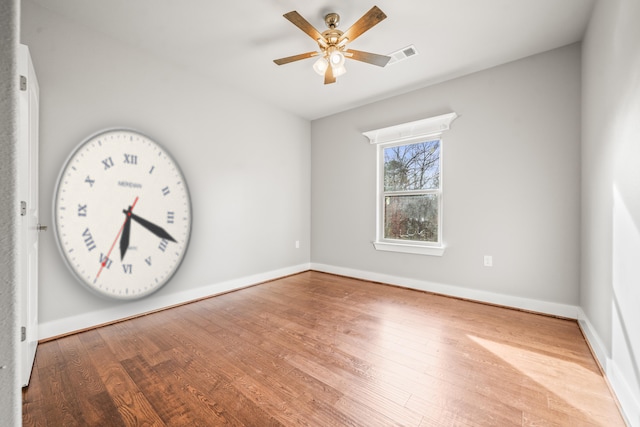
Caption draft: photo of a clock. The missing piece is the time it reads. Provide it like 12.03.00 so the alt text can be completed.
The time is 6.18.35
